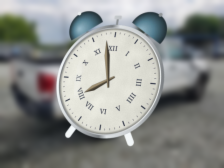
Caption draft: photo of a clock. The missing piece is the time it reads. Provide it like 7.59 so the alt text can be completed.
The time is 7.58
